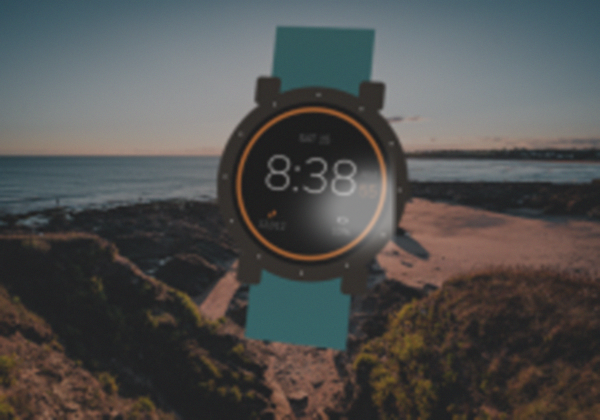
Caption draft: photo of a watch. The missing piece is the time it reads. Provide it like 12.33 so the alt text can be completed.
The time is 8.38
